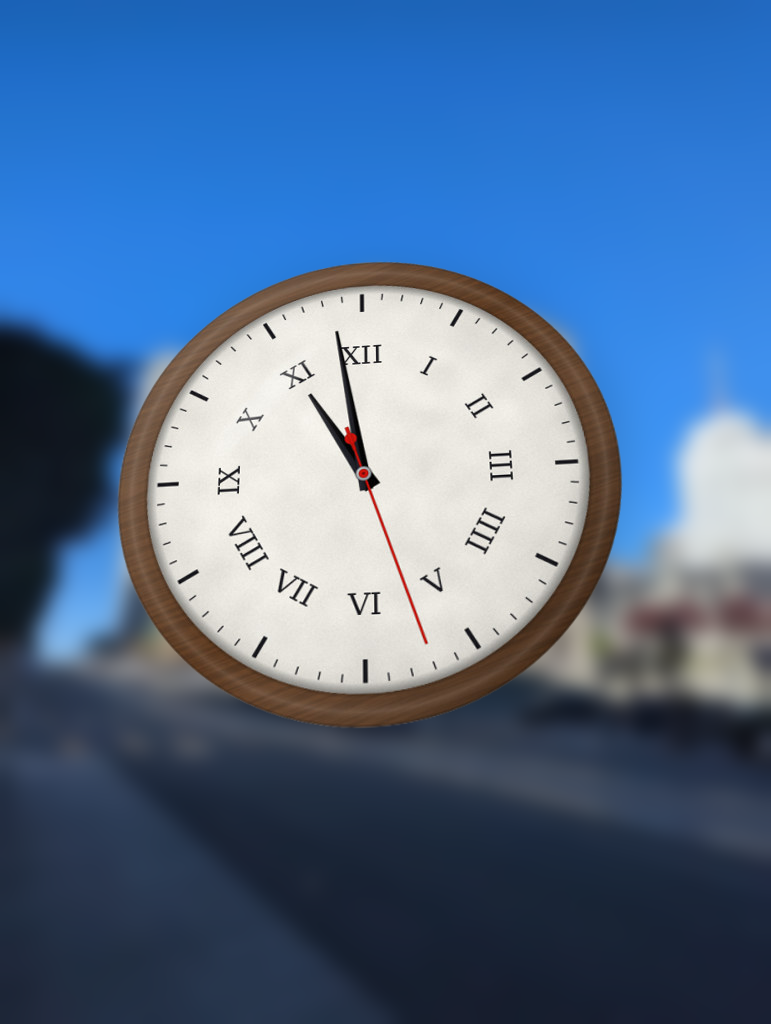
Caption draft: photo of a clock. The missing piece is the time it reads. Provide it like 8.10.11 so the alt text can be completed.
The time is 10.58.27
